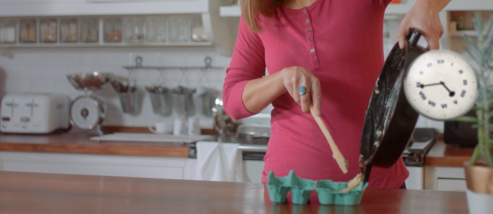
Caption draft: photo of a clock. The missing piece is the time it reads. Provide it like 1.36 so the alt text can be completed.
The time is 4.44
